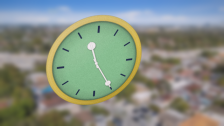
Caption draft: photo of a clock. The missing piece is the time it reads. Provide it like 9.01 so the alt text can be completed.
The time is 11.25
